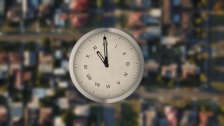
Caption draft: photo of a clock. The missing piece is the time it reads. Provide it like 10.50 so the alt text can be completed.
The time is 11.00
